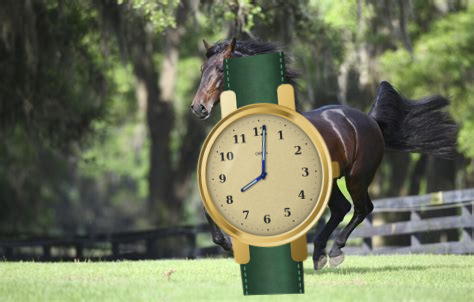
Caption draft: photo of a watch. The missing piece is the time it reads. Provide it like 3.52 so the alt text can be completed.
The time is 8.01
